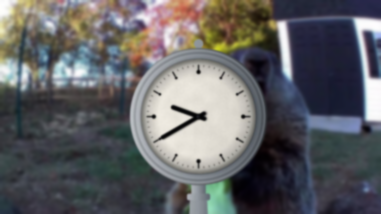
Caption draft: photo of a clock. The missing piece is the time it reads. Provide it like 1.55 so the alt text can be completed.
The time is 9.40
